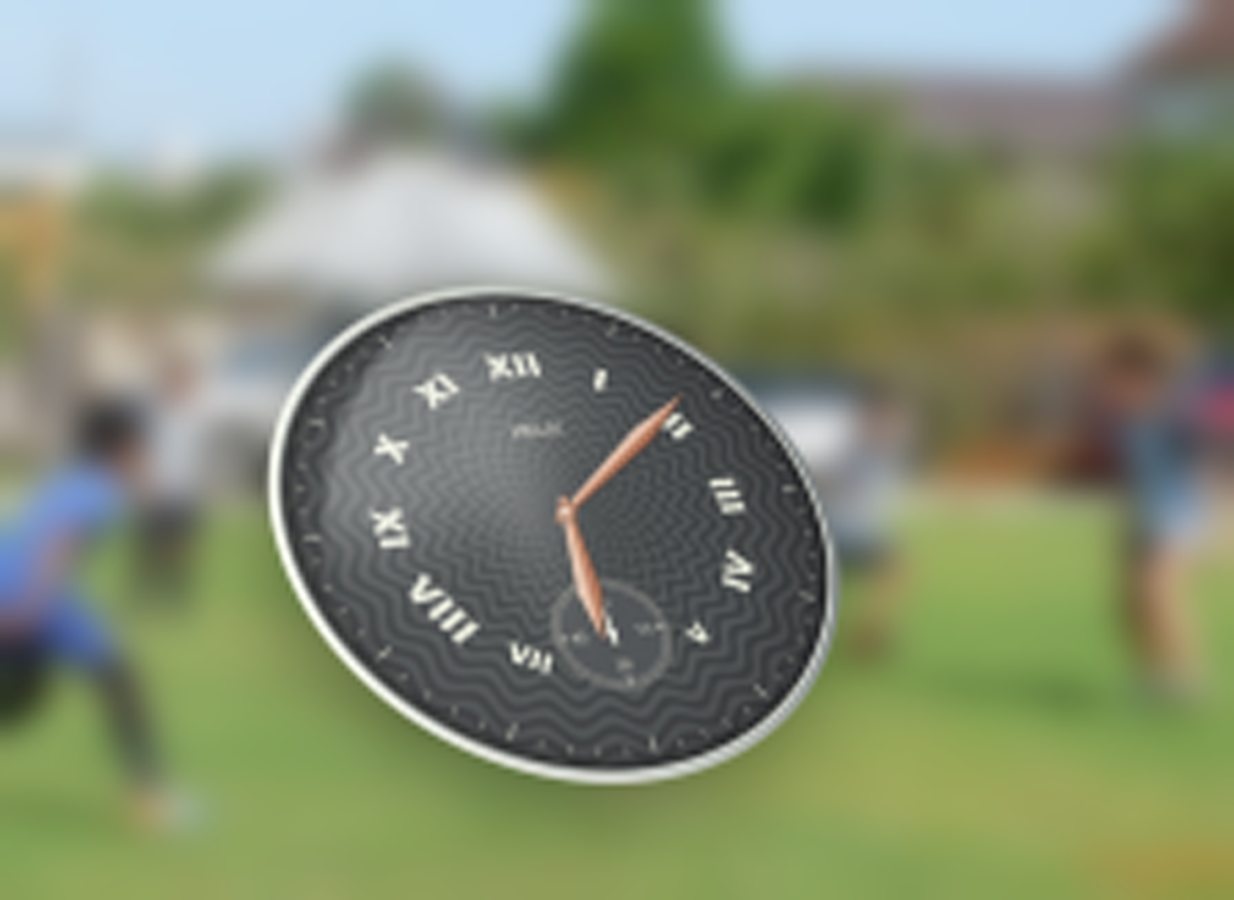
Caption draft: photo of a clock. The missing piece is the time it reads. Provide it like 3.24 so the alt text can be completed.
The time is 6.09
